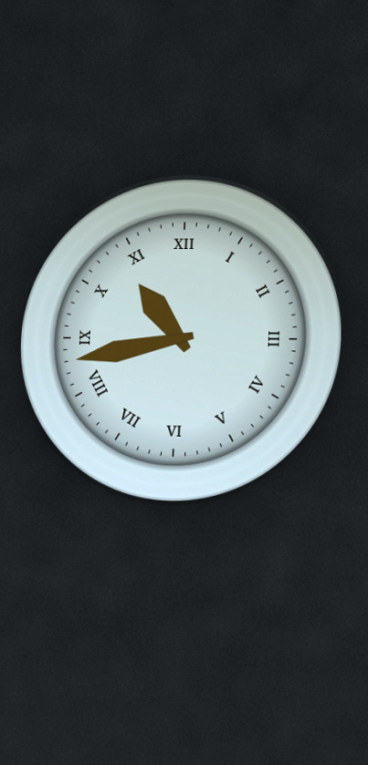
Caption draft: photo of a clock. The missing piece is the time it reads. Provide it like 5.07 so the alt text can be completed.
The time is 10.43
